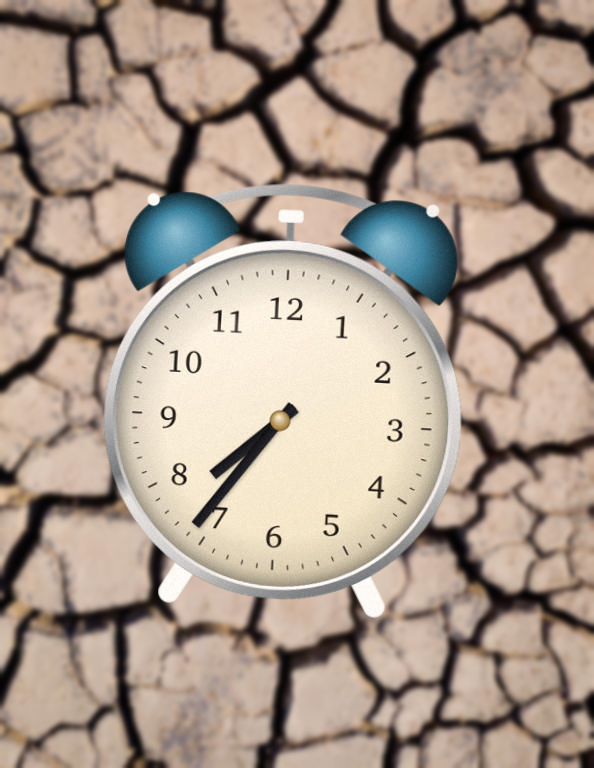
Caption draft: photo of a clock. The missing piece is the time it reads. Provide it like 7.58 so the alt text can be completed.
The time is 7.36
